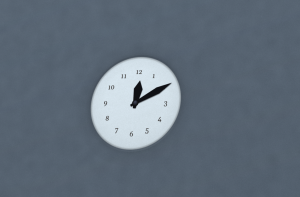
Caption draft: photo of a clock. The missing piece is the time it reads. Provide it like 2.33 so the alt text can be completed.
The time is 12.10
